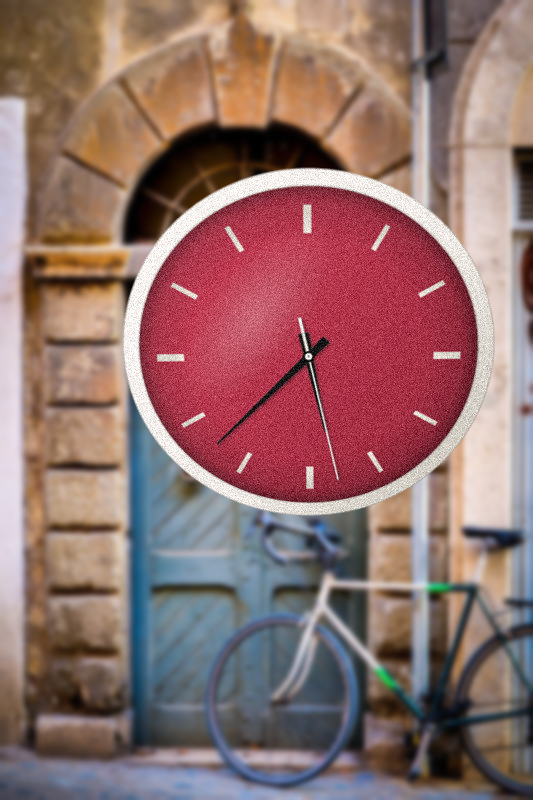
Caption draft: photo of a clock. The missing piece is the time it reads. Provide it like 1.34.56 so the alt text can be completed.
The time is 5.37.28
